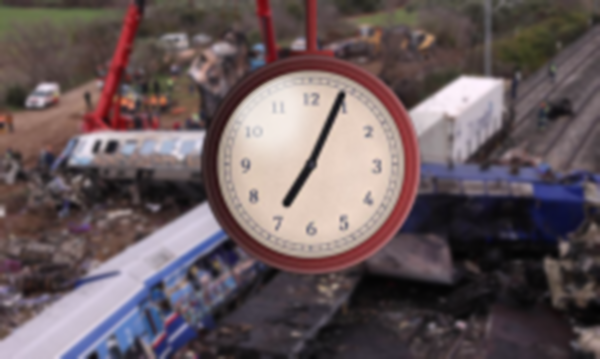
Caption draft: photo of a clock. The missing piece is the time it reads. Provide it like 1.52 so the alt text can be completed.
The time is 7.04
